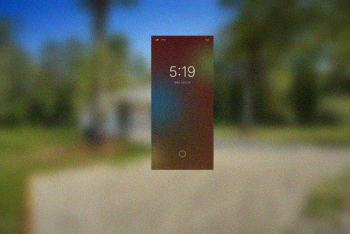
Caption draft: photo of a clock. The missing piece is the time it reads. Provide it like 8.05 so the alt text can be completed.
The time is 5.19
